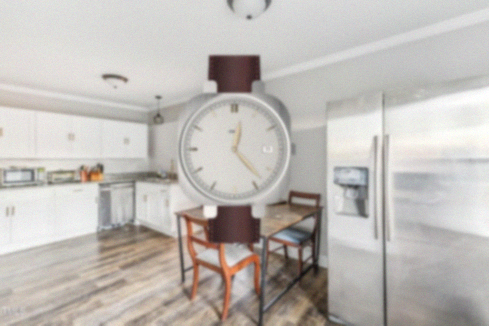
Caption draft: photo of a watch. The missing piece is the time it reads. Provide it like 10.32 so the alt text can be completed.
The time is 12.23
